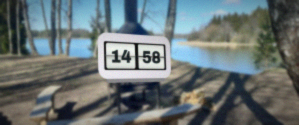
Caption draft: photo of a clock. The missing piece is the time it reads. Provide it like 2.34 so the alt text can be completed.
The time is 14.58
